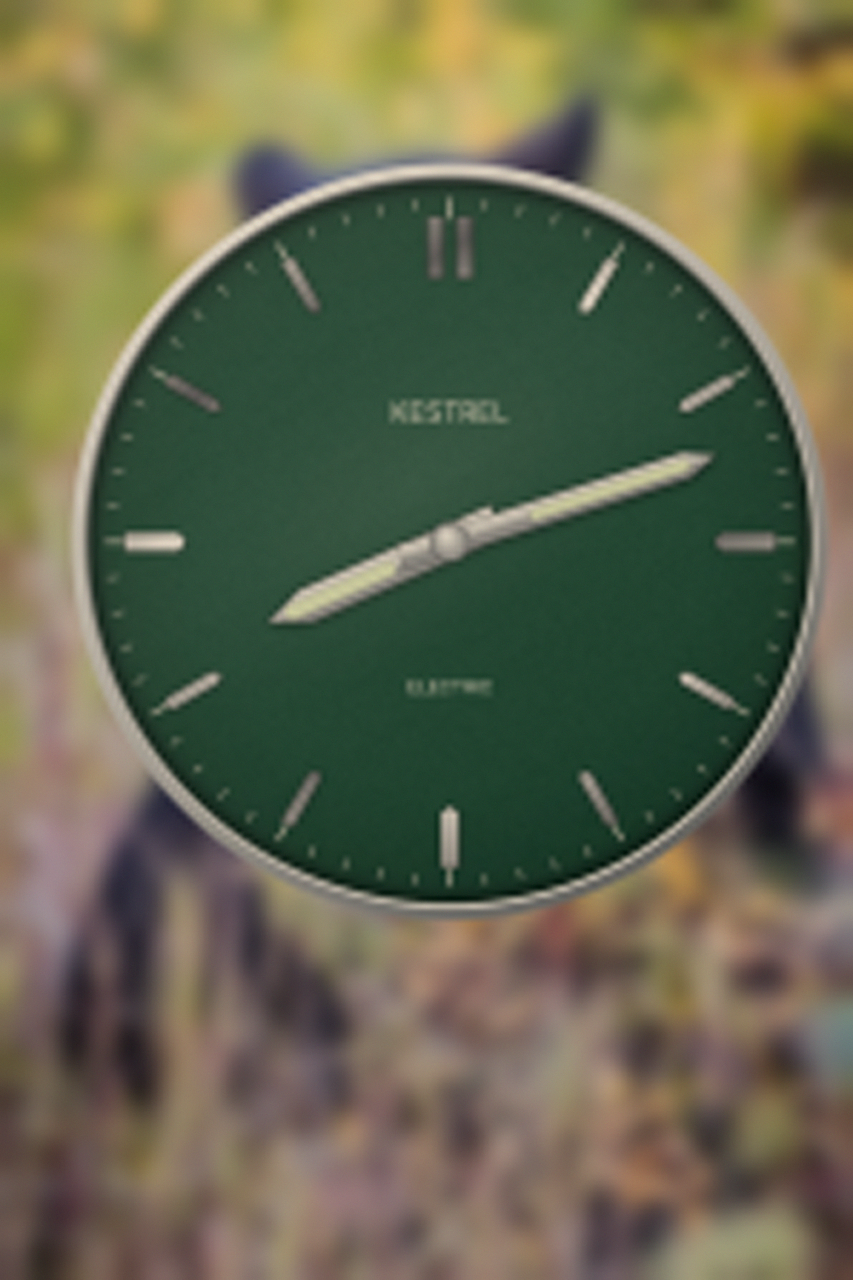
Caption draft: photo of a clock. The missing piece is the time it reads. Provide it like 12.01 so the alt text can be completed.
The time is 8.12
